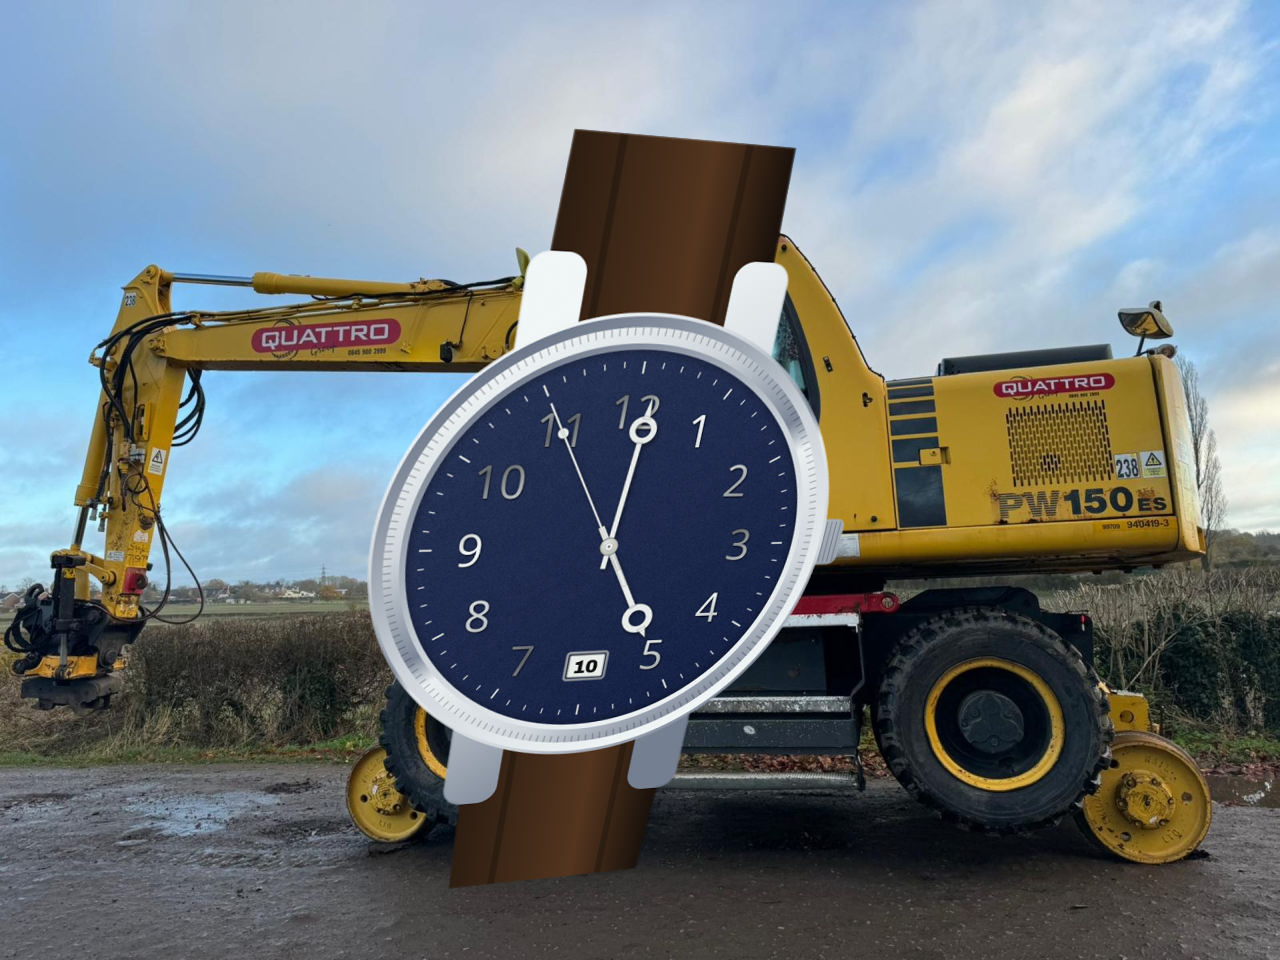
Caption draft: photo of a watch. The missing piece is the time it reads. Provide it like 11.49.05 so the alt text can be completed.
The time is 5.00.55
